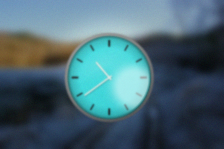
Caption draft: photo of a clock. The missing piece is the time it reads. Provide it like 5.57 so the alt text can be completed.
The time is 10.39
